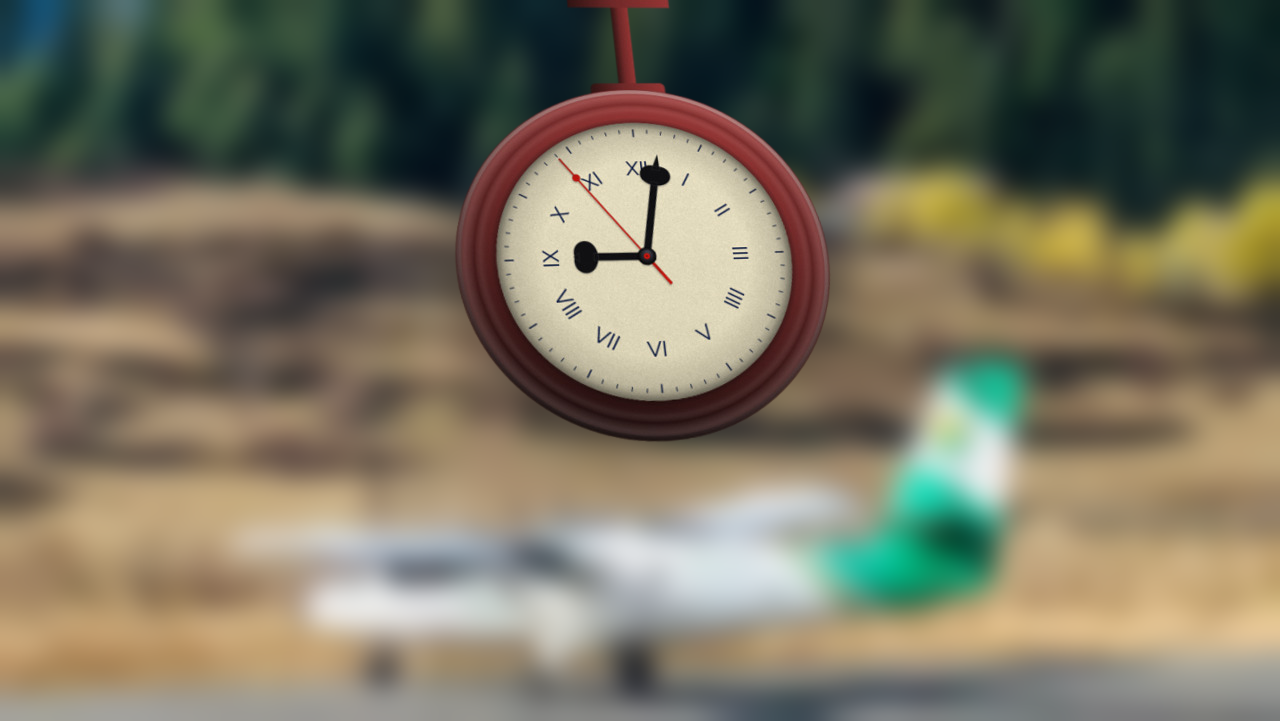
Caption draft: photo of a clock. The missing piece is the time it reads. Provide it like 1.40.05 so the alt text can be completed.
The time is 9.01.54
